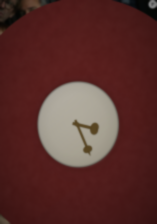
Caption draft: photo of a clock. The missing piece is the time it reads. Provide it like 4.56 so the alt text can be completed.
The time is 3.26
